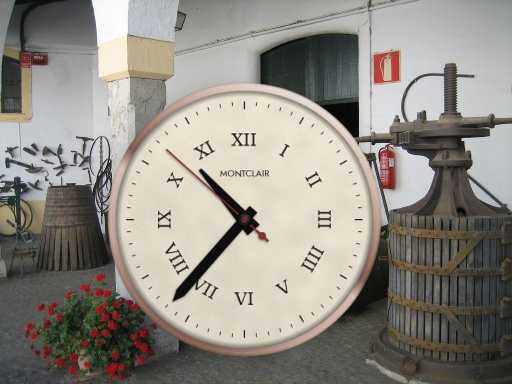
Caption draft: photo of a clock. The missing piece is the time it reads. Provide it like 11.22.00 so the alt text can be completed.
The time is 10.36.52
